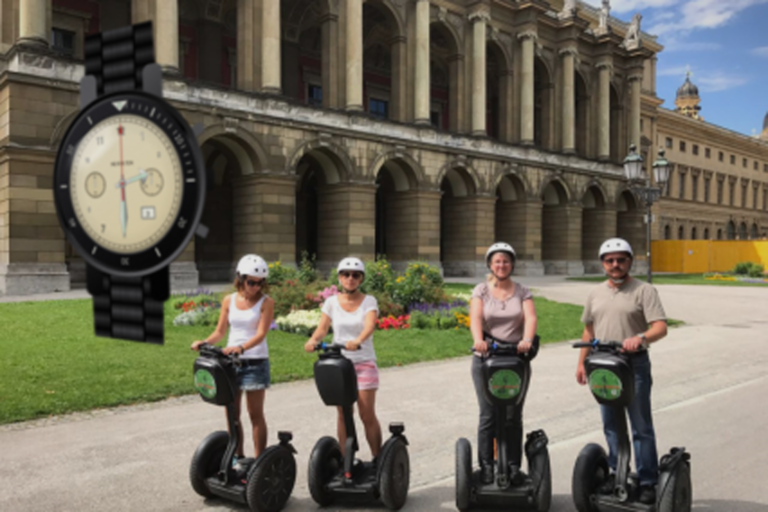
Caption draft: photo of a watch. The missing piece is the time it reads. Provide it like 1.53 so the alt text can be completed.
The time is 2.30
